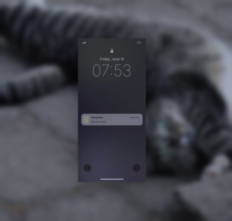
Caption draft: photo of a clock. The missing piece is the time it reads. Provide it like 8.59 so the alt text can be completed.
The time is 7.53
